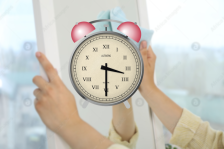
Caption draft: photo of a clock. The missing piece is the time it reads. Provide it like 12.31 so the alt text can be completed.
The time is 3.30
